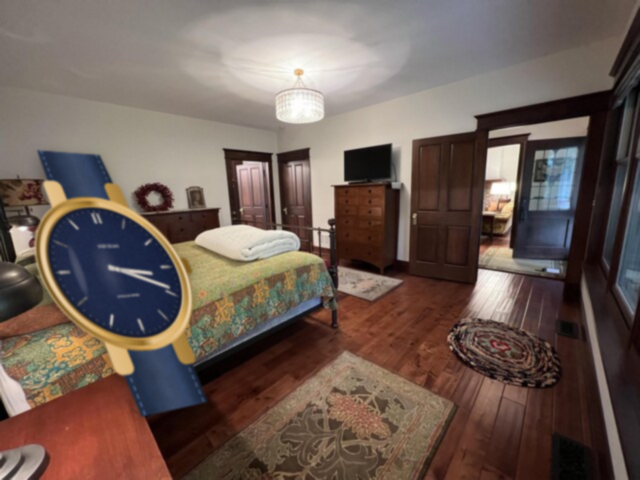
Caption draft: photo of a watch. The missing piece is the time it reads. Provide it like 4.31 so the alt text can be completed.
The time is 3.19
